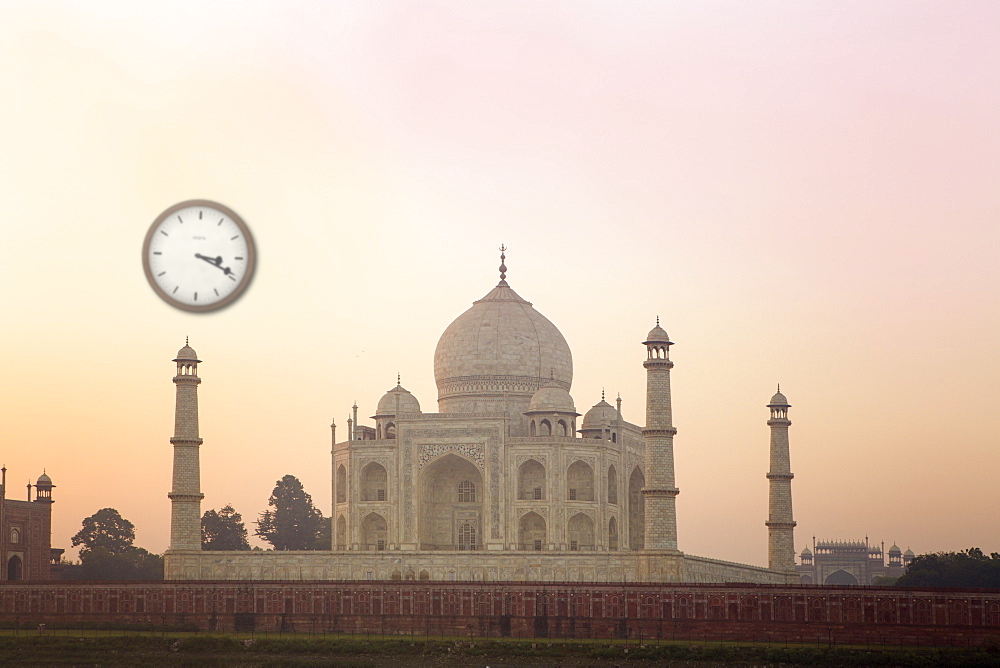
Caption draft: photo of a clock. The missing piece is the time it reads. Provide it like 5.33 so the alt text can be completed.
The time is 3.19
